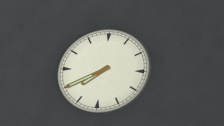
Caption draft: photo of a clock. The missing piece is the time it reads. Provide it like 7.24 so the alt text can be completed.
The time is 7.40
